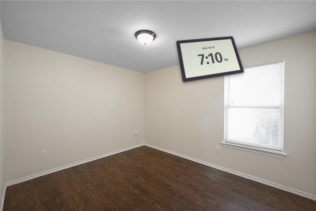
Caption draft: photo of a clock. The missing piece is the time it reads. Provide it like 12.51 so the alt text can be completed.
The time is 7.10
